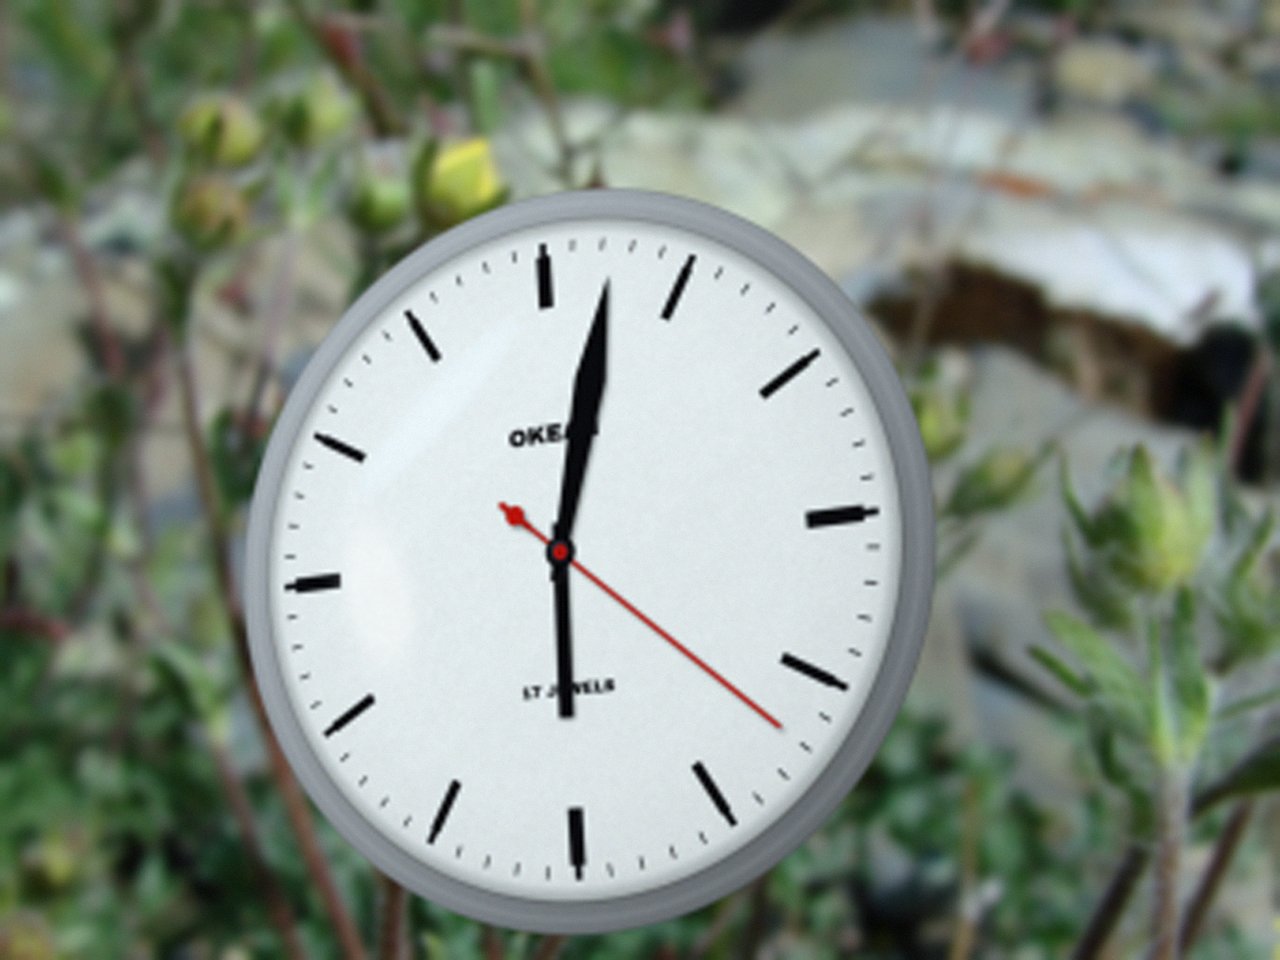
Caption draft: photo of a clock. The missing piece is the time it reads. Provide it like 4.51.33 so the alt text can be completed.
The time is 6.02.22
